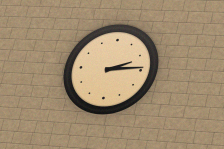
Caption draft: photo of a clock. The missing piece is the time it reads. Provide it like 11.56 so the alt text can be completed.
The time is 2.14
